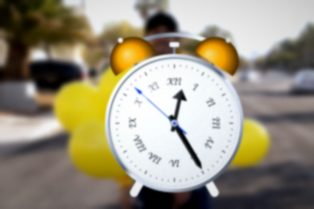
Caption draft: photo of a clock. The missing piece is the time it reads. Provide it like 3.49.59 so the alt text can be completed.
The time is 12.24.52
